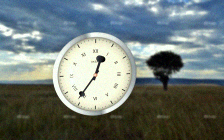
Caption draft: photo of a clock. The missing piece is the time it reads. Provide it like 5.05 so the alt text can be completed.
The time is 12.36
